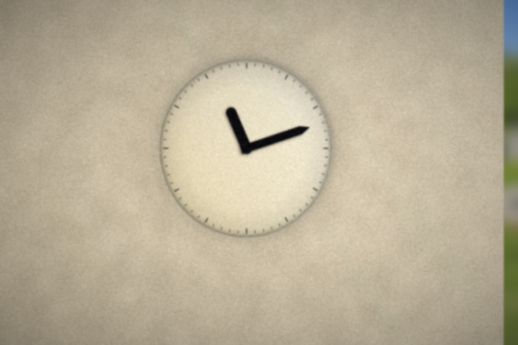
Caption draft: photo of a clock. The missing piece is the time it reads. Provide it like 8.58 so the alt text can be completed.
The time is 11.12
